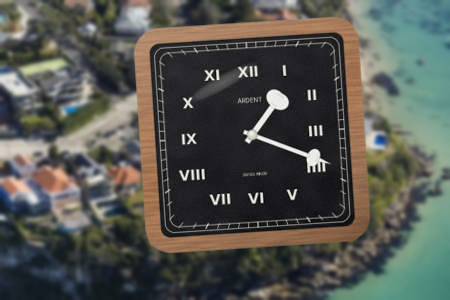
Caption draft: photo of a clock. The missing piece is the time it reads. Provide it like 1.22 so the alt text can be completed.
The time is 1.19
